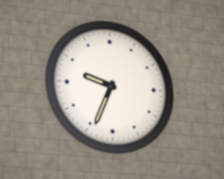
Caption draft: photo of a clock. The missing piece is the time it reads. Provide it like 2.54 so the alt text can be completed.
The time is 9.34
